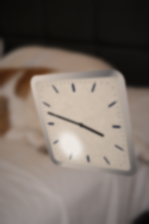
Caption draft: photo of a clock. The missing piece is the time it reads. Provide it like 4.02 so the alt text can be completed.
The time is 3.48
